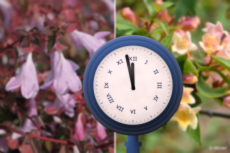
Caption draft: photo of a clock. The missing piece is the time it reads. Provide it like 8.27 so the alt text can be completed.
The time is 11.58
